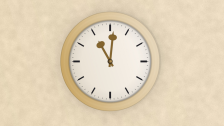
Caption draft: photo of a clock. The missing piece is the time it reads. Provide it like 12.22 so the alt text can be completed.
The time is 11.01
